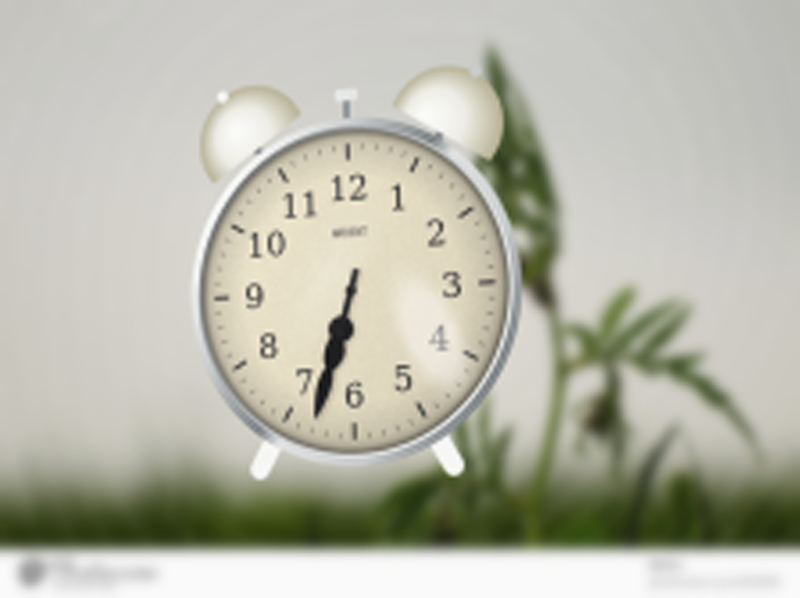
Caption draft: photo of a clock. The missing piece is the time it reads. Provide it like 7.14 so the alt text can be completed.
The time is 6.33
